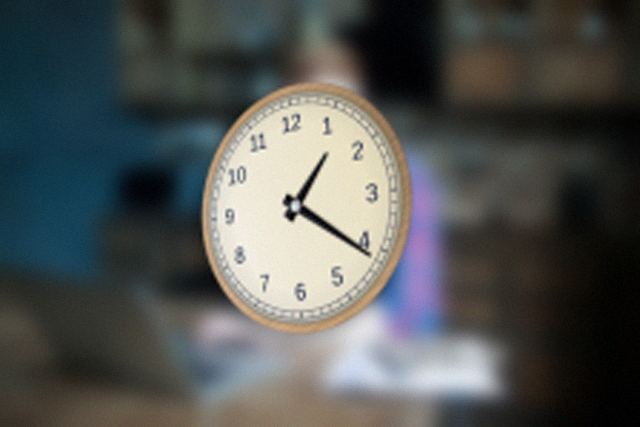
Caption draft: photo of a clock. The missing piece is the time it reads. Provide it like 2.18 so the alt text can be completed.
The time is 1.21
